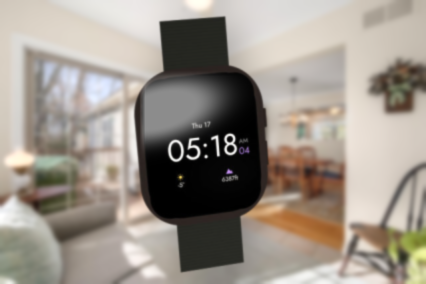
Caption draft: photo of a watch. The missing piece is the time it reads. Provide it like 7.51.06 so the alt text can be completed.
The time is 5.18.04
